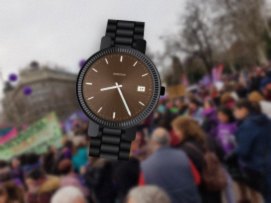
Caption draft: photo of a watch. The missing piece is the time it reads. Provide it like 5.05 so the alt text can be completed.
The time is 8.25
